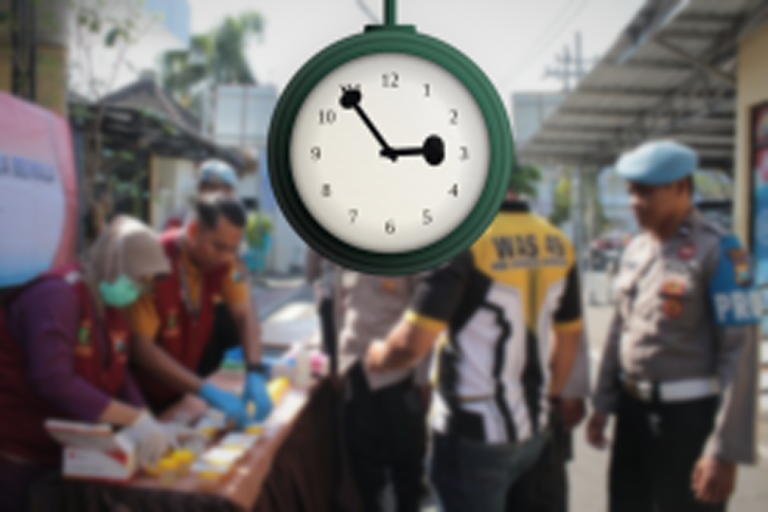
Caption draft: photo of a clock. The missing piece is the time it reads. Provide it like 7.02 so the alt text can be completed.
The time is 2.54
